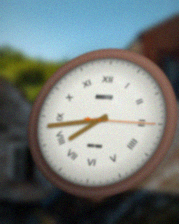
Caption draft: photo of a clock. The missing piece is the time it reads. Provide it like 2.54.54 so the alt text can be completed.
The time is 7.43.15
